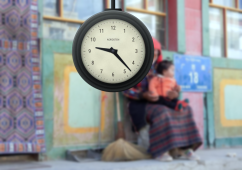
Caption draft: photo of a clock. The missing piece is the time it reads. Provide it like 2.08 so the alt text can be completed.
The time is 9.23
